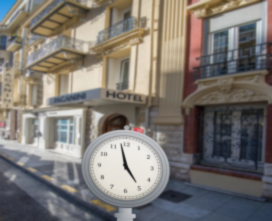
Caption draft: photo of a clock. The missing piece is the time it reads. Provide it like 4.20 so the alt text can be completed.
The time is 4.58
